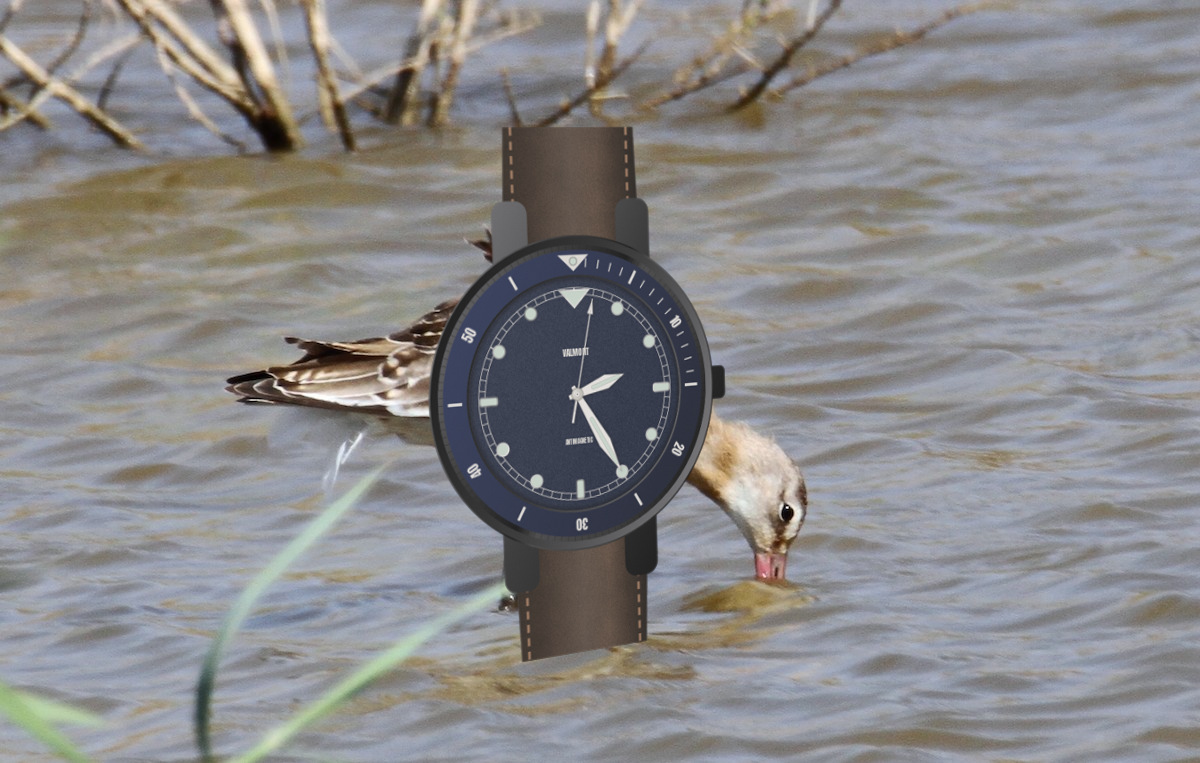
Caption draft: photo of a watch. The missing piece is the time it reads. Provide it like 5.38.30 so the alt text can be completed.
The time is 2.25.02
